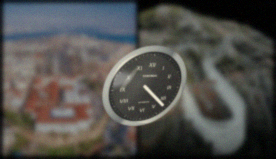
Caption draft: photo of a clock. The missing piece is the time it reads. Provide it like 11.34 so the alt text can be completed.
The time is 4.22
